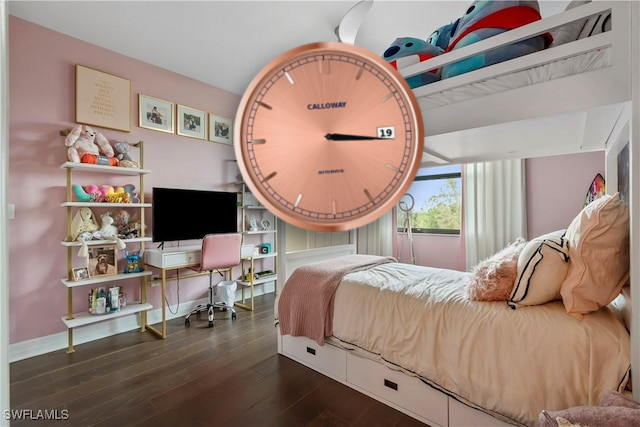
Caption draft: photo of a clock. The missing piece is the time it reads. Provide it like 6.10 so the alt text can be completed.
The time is 3.16
